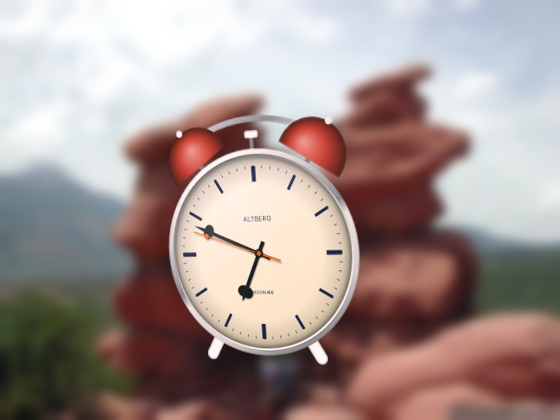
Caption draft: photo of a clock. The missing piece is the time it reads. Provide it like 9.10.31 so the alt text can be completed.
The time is 6.48.48
